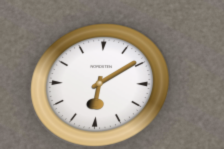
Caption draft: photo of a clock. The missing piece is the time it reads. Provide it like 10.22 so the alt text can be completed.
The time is 6.09
